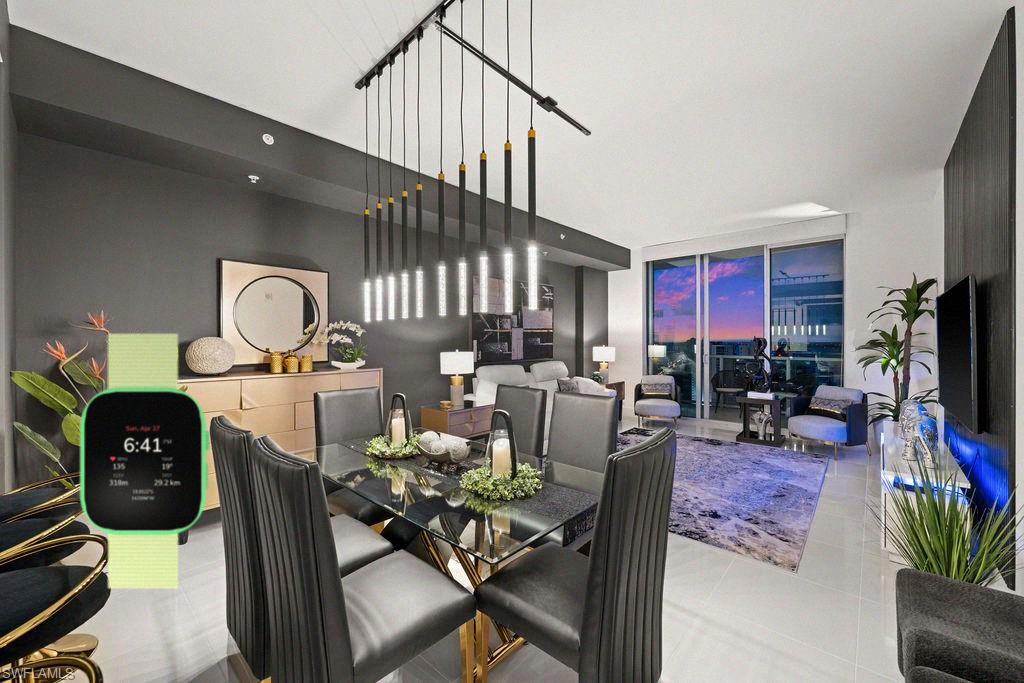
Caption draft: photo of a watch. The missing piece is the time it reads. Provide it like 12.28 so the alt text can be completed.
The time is 6.41
